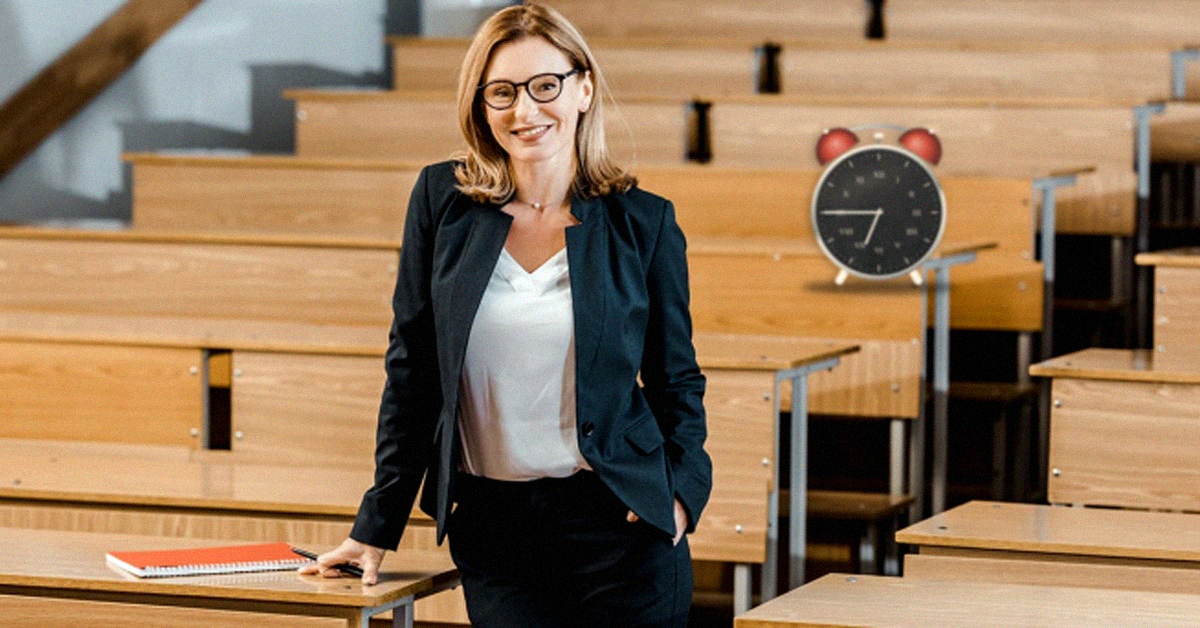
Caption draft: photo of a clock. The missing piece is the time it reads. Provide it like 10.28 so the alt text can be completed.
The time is 6.45
